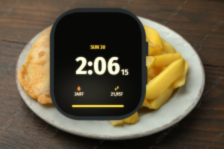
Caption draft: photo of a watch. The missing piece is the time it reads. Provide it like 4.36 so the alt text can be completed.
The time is 2.06
